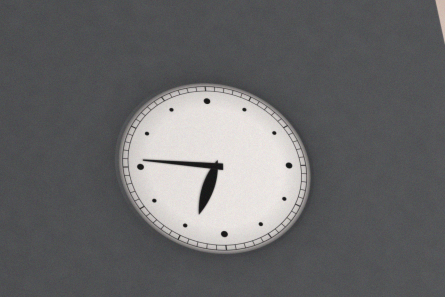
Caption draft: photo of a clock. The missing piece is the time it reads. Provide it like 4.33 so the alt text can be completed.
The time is 6.46
